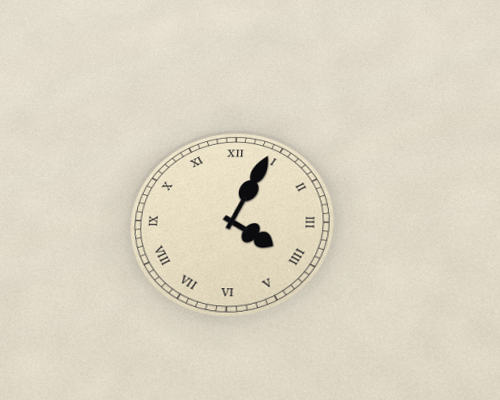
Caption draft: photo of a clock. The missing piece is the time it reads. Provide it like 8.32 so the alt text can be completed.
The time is 4.04
